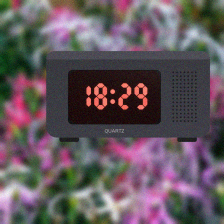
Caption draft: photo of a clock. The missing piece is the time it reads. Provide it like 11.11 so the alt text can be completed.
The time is 18.29
